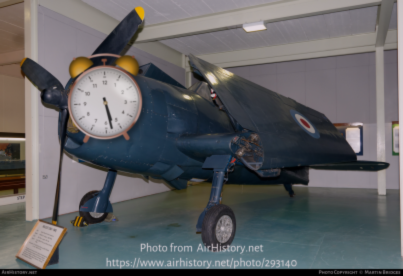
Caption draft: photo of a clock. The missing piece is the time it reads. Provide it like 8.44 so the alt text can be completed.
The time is 5.28
